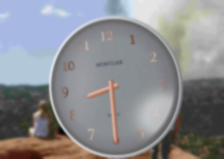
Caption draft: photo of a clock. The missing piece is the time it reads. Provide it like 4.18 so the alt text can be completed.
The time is 8.30
